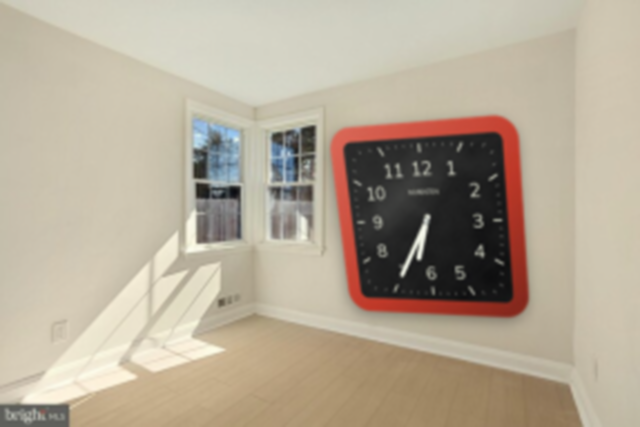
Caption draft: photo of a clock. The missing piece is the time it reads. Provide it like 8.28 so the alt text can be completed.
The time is 6.35
